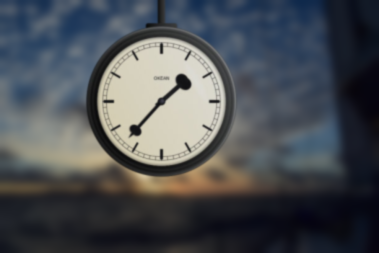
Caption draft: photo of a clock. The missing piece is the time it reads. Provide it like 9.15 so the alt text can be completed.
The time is 1.37
